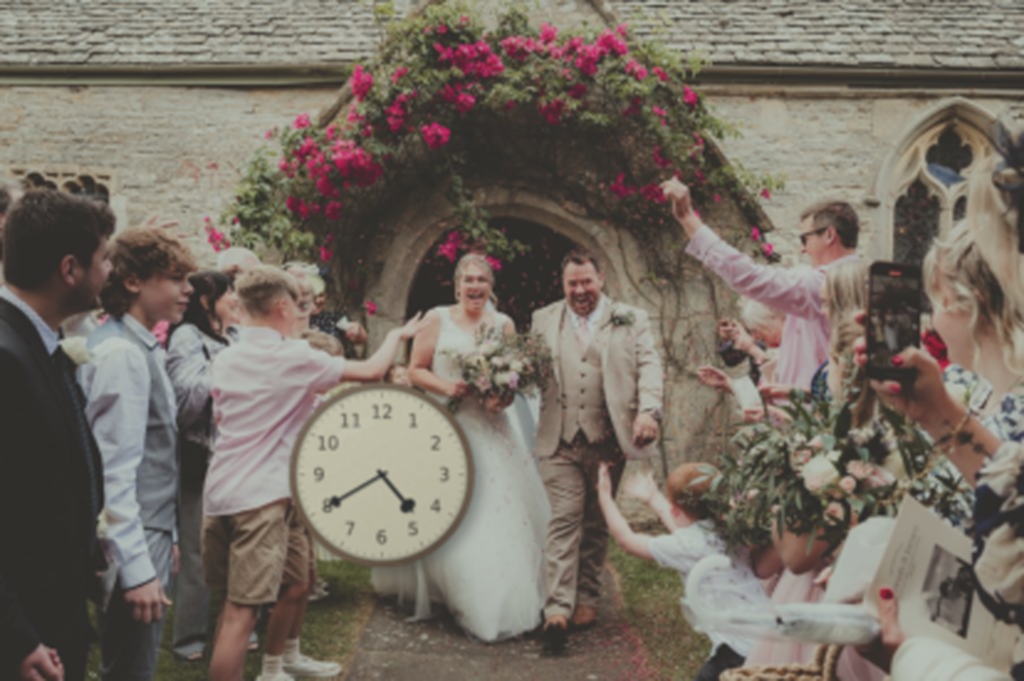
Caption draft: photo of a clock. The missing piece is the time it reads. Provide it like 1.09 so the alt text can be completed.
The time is 4.40
